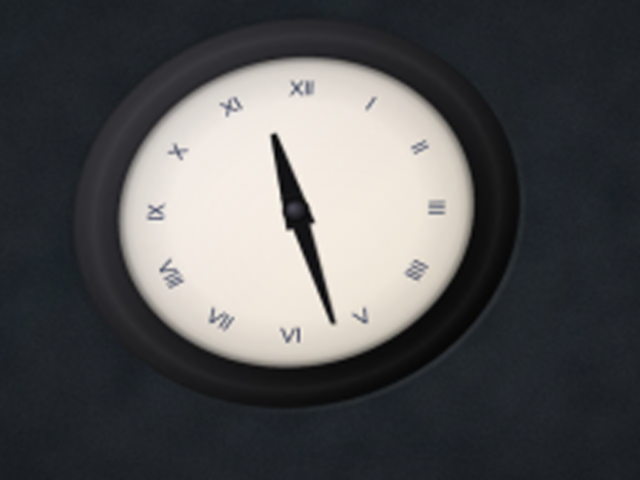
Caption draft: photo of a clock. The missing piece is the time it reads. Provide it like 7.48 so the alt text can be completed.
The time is 11.27
